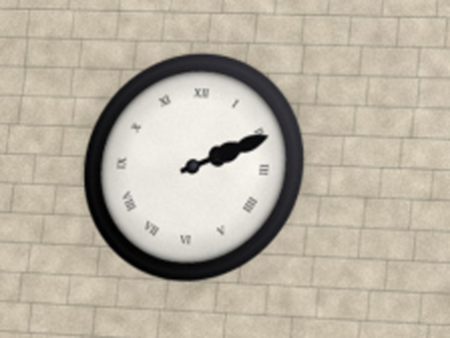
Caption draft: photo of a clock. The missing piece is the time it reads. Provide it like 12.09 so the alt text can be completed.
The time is 2.11
